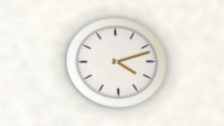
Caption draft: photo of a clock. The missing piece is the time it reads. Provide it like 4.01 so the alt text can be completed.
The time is 4.12
